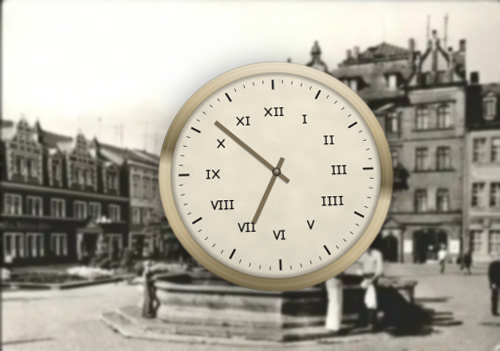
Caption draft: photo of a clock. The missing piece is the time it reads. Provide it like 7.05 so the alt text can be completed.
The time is 6.52
